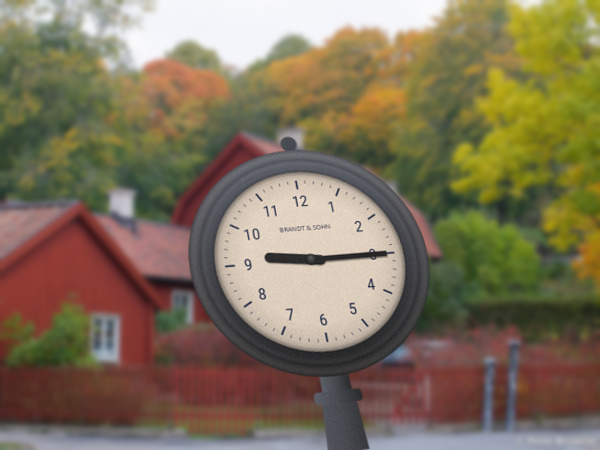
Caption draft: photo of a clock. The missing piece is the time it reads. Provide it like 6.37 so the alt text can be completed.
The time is 9.15
